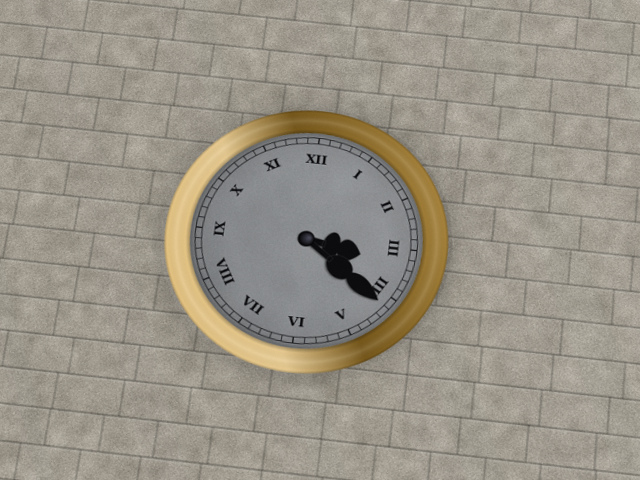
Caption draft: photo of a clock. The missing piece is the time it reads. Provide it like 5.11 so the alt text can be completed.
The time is 3.21
